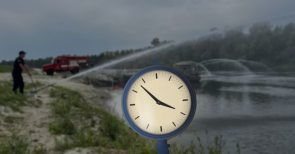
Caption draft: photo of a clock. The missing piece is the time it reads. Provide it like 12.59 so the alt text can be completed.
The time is 3.53
